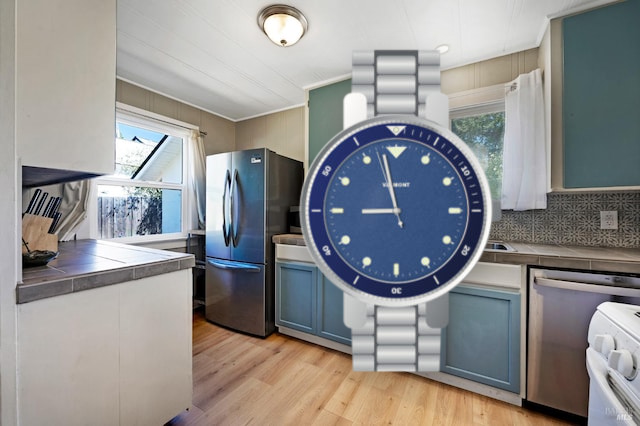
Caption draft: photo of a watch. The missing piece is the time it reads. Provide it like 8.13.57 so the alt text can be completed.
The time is 8.57.57
